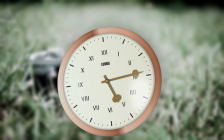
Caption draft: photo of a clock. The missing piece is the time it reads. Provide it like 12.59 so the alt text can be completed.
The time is 5.14
